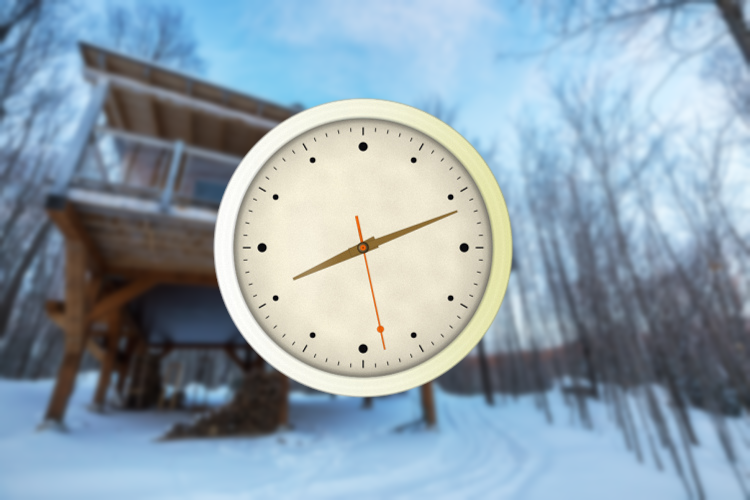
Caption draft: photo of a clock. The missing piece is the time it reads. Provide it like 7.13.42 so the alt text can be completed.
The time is 8.11.28
